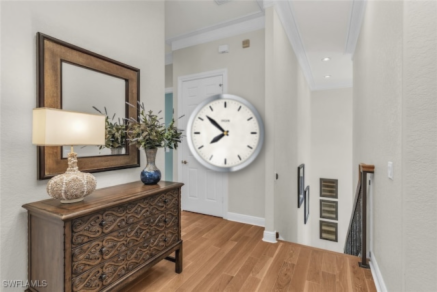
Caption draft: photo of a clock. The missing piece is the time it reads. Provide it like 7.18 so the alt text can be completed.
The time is 7.52
